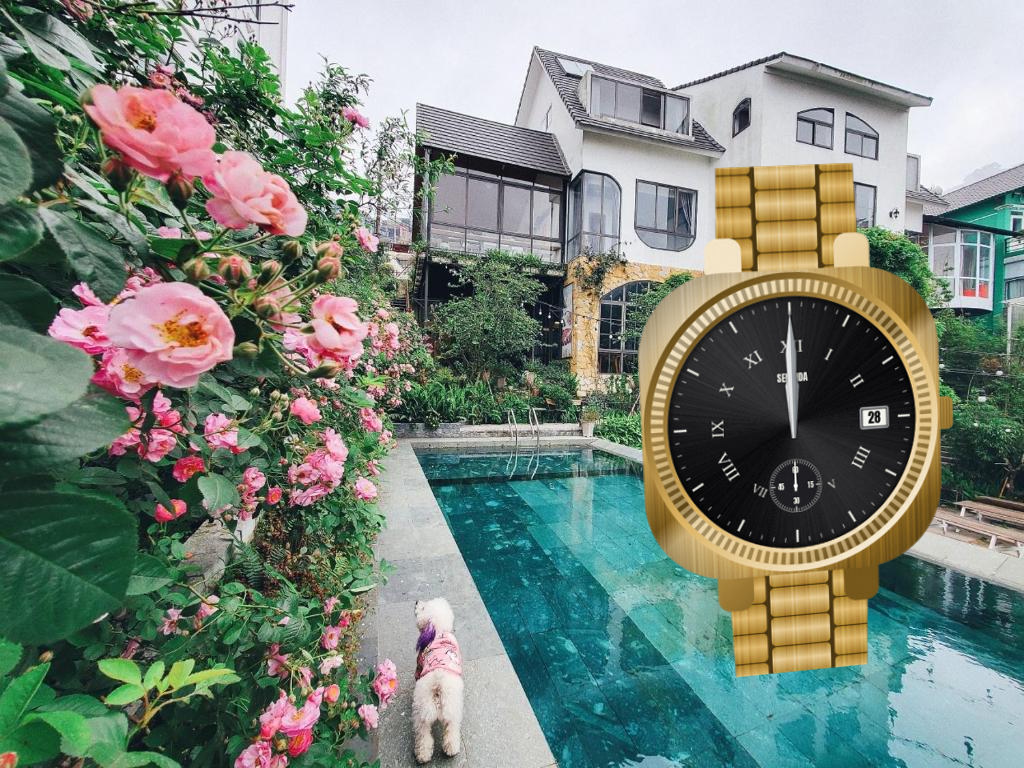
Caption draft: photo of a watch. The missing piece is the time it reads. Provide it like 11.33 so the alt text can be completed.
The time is 12.00
